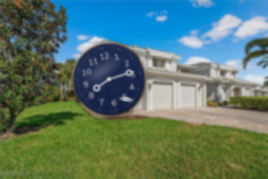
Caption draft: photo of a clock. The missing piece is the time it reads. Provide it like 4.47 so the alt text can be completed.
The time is 8.14
